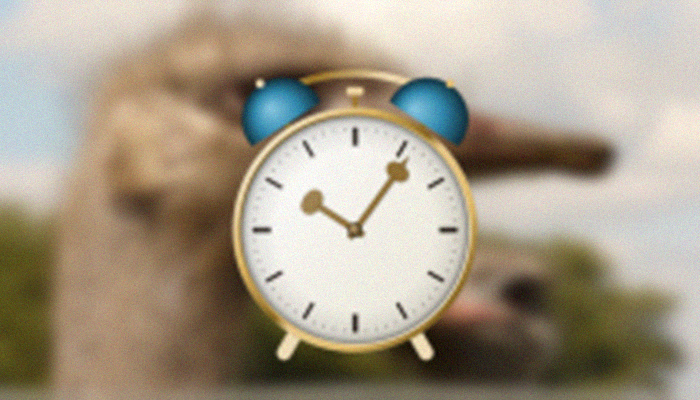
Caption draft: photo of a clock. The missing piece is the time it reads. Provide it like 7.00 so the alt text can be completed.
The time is 10.06
